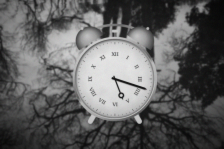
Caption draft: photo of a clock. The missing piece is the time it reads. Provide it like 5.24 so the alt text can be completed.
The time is 5.18
